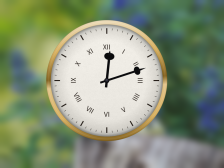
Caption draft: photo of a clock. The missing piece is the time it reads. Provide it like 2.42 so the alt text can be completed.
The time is 12.12
